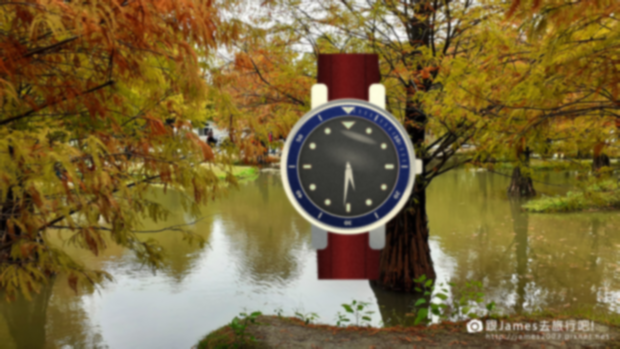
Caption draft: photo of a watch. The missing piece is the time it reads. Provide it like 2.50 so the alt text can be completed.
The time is 5.31
